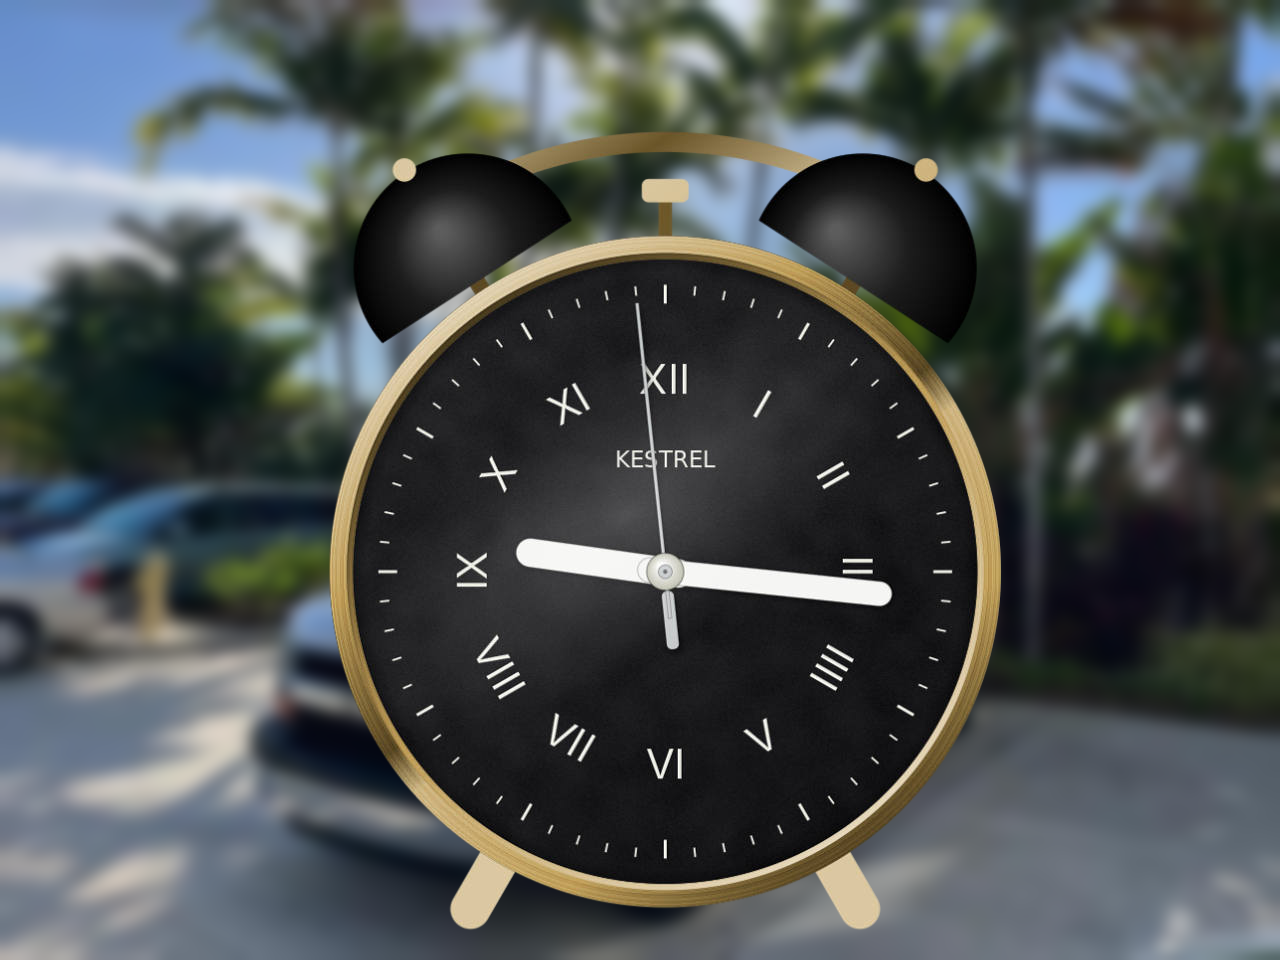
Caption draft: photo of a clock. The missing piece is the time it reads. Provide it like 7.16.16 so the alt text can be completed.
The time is 9.15.59
